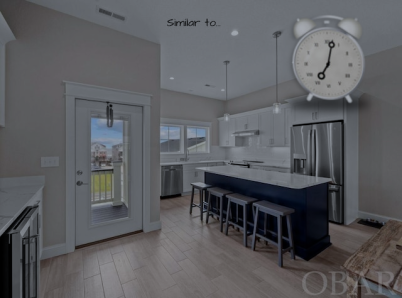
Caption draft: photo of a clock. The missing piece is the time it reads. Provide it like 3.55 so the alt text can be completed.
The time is 7.02
